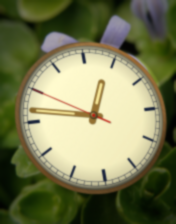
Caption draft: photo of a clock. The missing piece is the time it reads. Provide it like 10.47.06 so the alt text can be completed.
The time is 12.46.50
